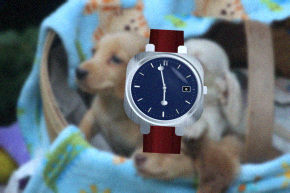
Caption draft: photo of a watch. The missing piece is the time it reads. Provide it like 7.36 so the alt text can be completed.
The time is 5.58
